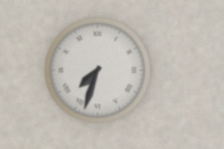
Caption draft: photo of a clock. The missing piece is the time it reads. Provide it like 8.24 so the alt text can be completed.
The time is 7.33
